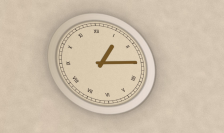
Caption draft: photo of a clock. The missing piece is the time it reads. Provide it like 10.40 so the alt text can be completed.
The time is 1.15
